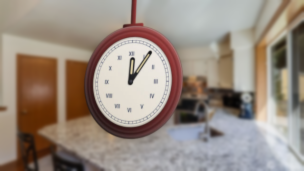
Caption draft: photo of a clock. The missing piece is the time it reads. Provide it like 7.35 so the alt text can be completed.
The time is 12.06
